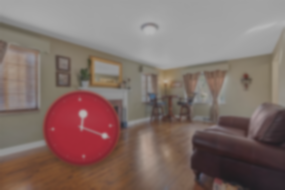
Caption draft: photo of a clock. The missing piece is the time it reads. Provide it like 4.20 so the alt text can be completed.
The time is 12.19
